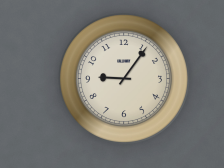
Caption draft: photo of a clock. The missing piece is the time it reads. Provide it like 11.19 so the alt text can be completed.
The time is 9.06
